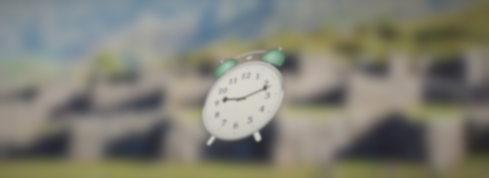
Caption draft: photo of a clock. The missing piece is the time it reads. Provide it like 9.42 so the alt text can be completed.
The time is 9.12
